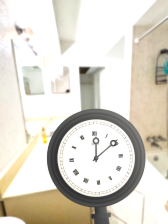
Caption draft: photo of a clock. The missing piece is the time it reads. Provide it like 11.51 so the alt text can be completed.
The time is 12.09
